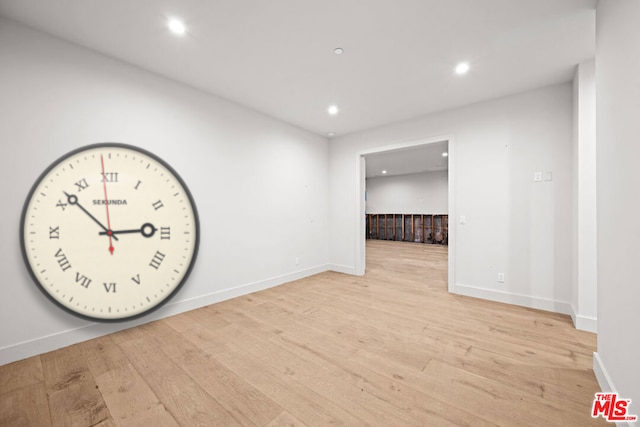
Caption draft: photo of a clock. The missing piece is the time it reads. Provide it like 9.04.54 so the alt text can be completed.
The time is 2.51.59
